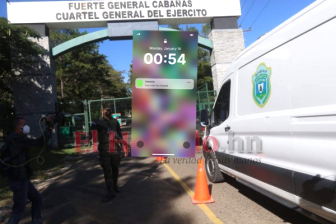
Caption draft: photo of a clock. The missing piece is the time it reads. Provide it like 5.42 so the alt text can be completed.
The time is 0.54
